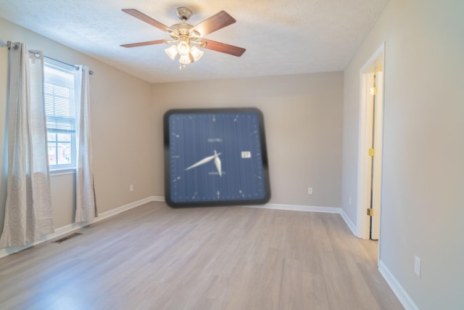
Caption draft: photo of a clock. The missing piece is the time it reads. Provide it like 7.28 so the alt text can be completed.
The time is 5.41
